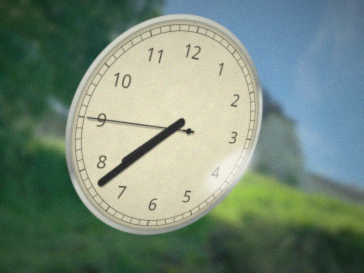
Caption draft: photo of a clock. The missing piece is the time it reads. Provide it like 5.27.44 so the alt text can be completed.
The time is 7.37.45
